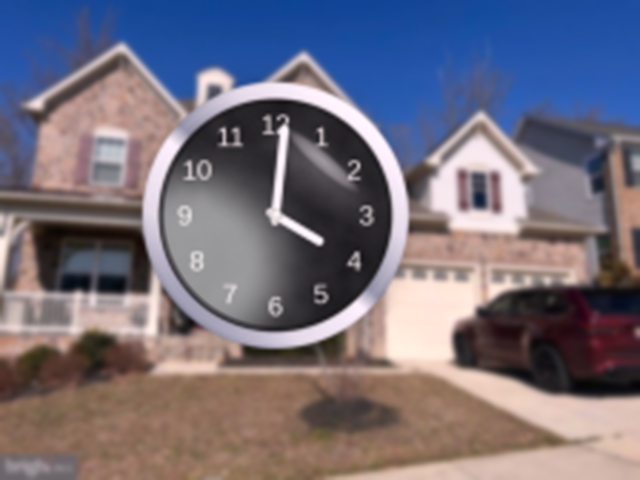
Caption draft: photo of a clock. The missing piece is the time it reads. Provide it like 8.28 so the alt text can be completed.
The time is 4.01
